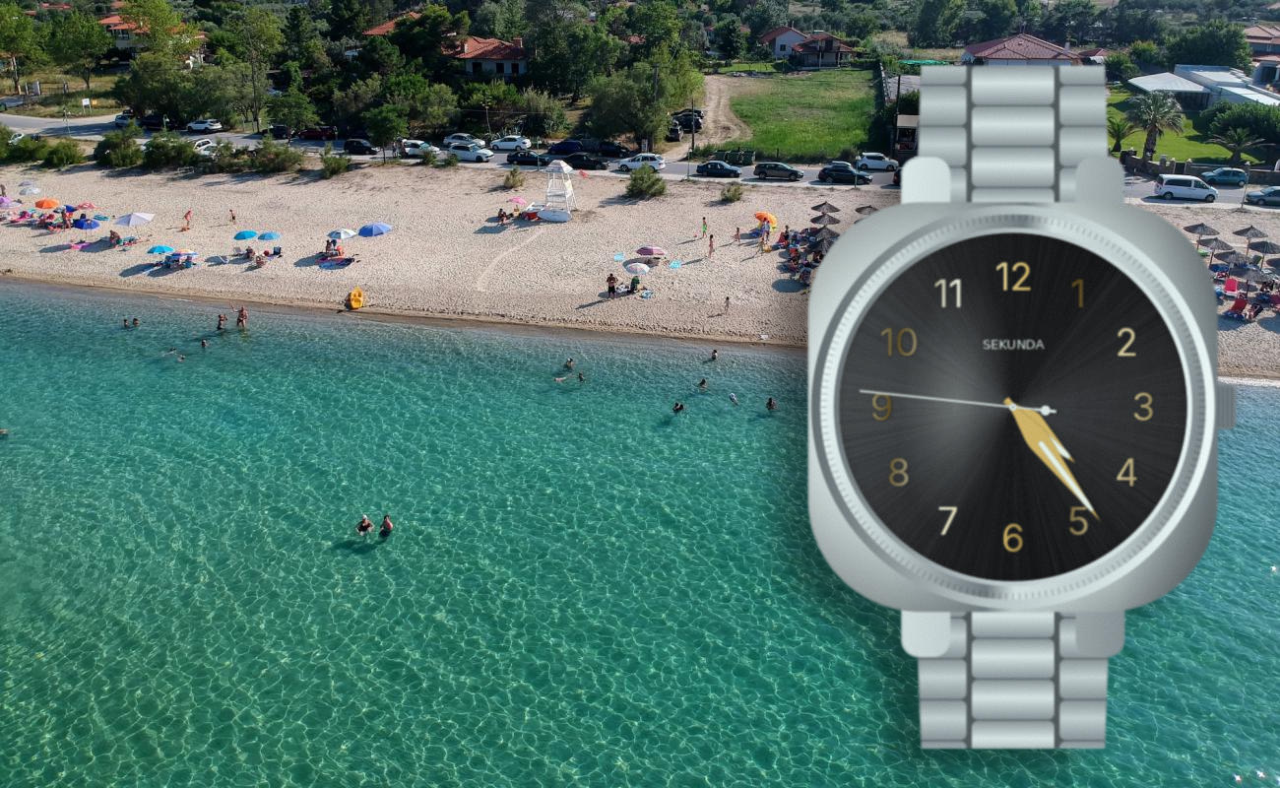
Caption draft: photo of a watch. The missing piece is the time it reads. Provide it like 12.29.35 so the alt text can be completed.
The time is 4.23.46
